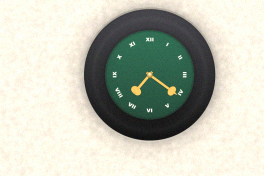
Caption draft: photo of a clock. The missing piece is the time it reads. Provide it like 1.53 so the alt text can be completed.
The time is 7.21
